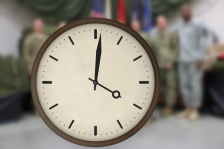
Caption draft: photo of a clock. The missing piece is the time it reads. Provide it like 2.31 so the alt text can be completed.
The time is 4.01
